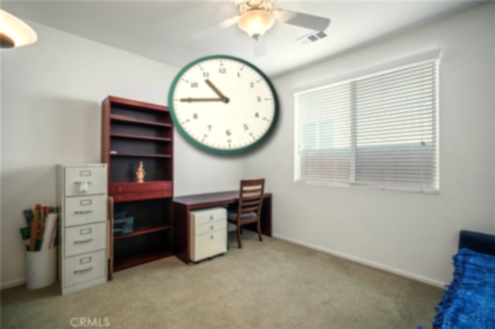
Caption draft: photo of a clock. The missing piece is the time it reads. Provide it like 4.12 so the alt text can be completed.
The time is 10.45
